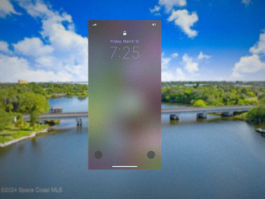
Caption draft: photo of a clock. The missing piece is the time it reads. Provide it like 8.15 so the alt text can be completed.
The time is 7.25
